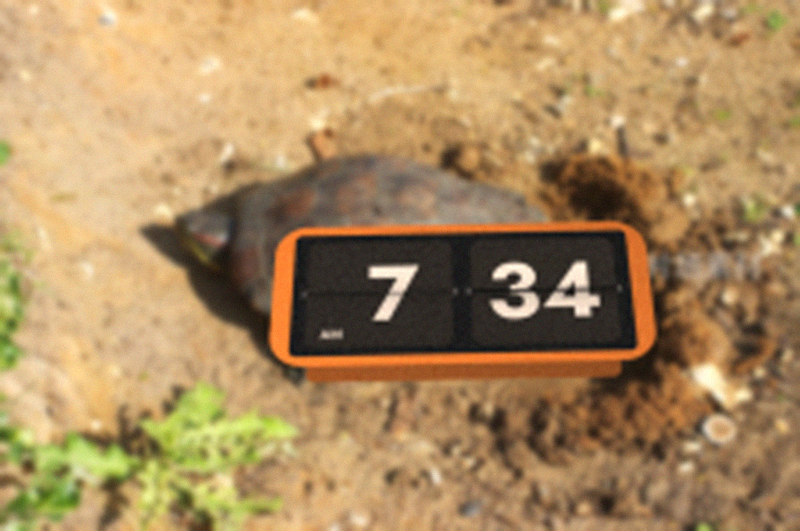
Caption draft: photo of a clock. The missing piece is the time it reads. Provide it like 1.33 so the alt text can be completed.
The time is 7.34
